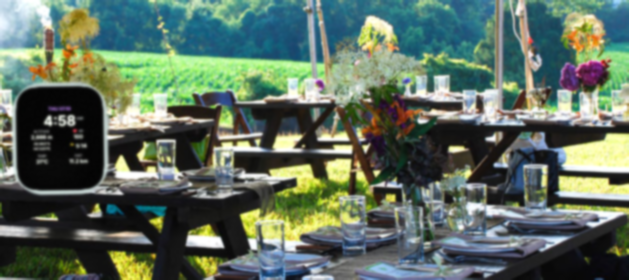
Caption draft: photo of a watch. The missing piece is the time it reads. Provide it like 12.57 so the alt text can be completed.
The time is 4.58
